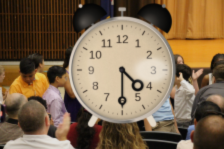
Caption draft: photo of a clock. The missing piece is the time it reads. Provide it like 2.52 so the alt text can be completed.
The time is 4.30
